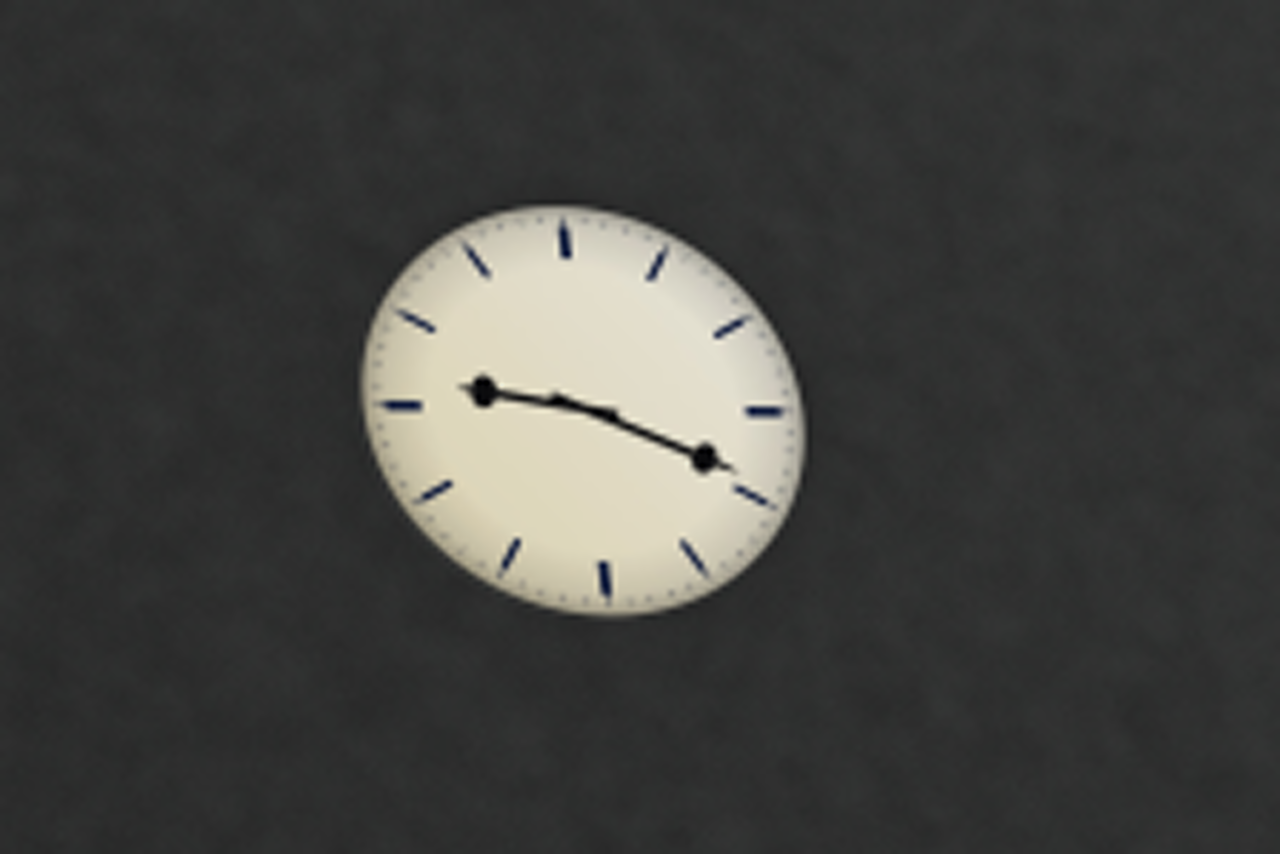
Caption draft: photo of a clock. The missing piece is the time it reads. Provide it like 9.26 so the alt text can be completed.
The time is 9.19
